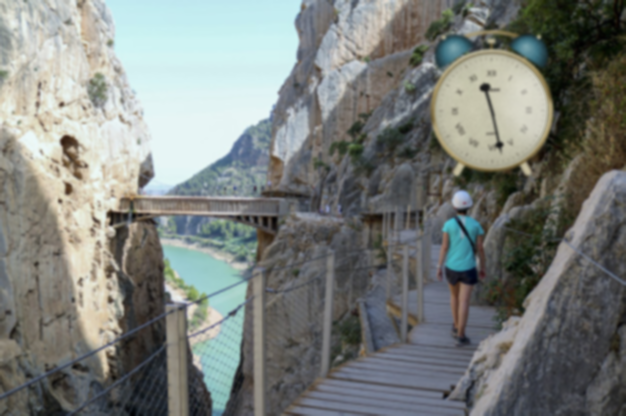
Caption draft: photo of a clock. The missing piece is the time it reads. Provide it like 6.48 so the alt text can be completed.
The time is 11.28
